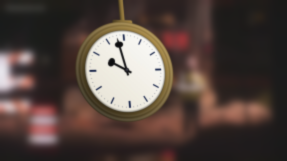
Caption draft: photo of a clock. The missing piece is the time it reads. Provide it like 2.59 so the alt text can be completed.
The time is 9.58
